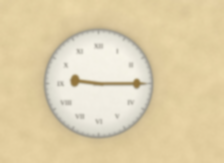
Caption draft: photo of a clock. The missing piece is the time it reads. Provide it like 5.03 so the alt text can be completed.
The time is 9.15
